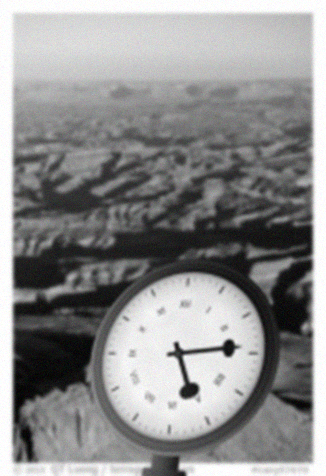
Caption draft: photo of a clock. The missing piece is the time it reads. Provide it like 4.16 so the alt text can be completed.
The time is 5.14
